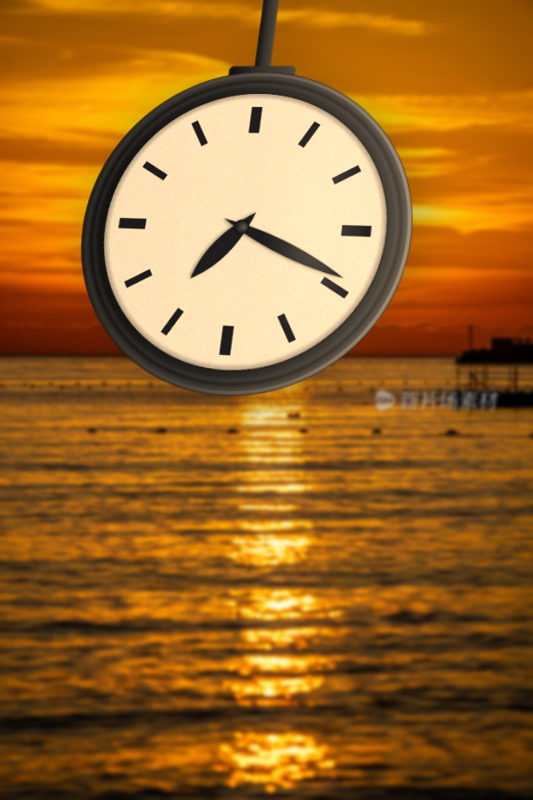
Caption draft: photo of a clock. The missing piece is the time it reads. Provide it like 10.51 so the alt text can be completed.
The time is 7.19
